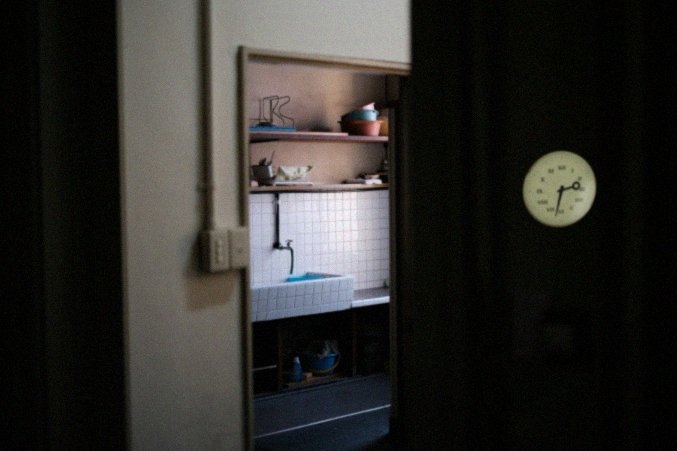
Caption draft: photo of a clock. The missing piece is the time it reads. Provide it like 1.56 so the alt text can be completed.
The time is 2.32
